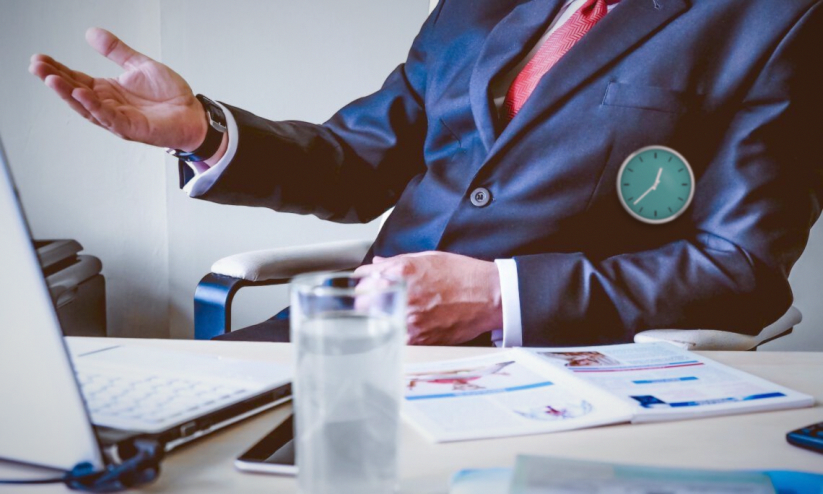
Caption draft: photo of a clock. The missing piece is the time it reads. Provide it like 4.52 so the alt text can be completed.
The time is 12.38
